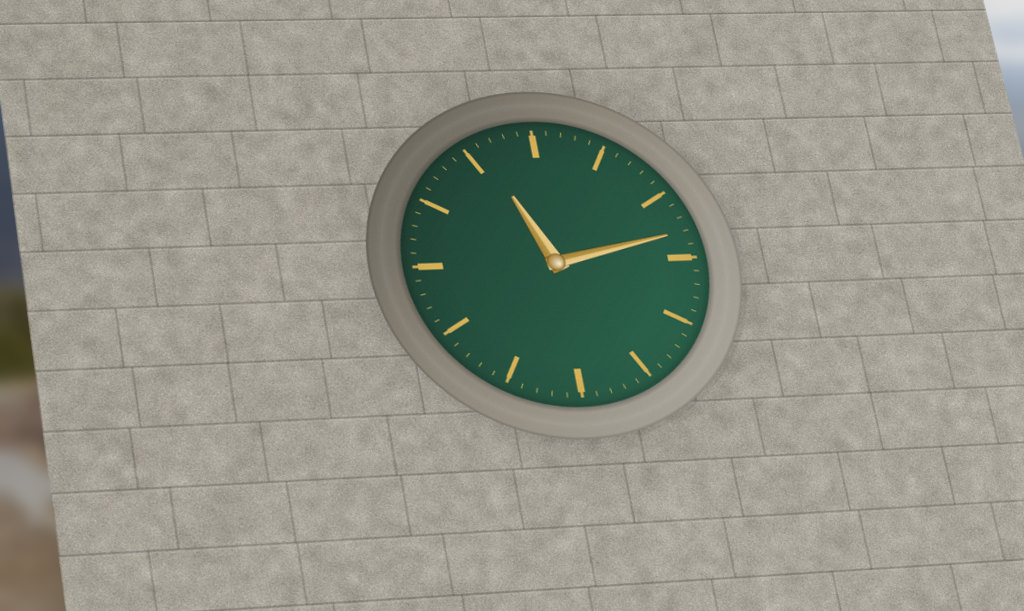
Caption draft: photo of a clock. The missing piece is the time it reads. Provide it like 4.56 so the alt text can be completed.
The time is 11.13
